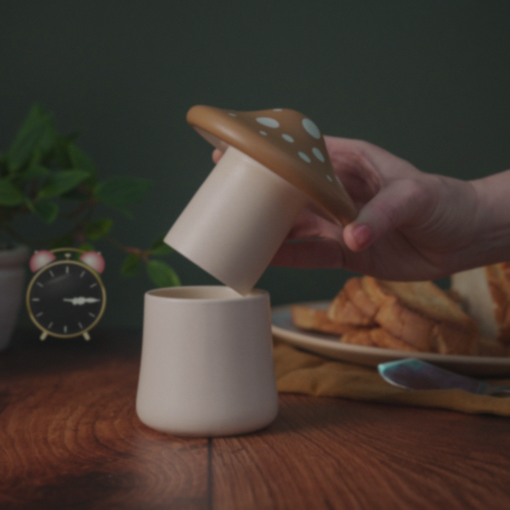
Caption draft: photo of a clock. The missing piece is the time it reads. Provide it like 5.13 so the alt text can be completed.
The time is 3.15
